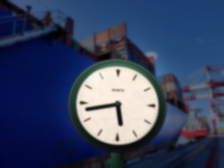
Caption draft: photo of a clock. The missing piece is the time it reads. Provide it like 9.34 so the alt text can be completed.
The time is 5.43
